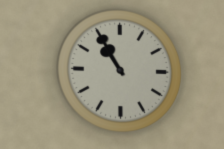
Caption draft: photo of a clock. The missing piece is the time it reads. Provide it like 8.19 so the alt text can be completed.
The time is 10.55
